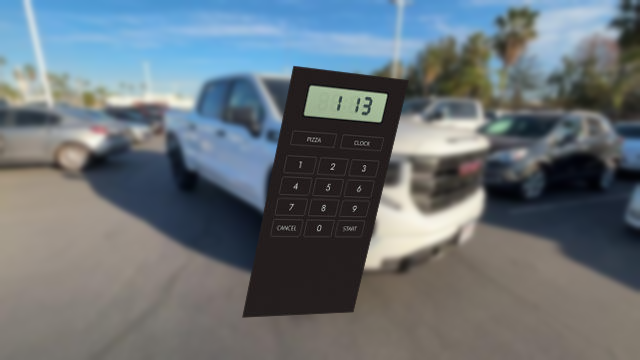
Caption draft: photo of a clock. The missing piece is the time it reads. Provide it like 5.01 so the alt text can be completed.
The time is 1.13
